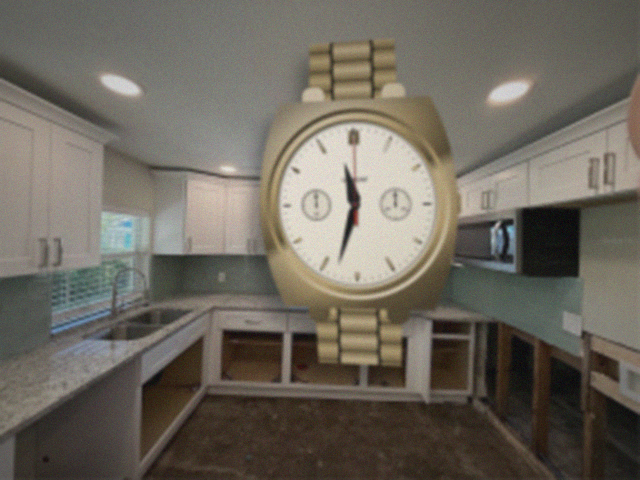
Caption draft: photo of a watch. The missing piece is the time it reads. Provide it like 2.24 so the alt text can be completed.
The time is 11.33
